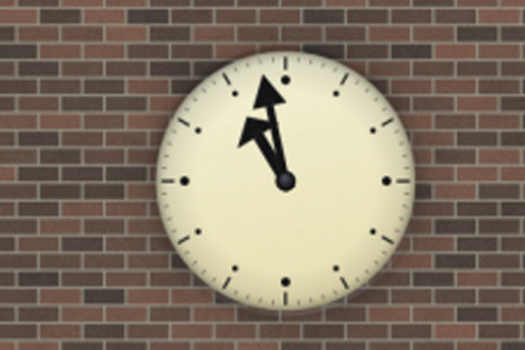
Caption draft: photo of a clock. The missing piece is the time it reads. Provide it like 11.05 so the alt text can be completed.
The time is 10.58
